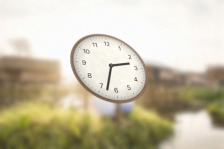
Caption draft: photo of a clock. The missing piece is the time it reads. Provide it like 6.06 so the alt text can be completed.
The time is 2.33
